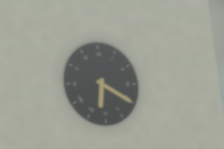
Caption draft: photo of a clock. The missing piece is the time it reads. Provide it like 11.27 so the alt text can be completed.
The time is 6.20
